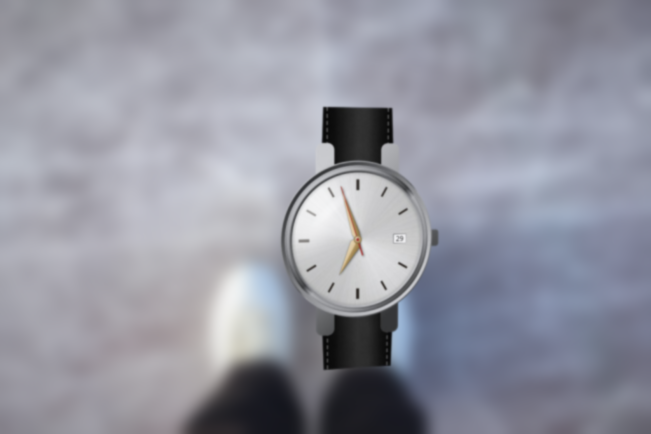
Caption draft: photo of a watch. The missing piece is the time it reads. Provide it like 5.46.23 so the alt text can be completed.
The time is 6.56.57
